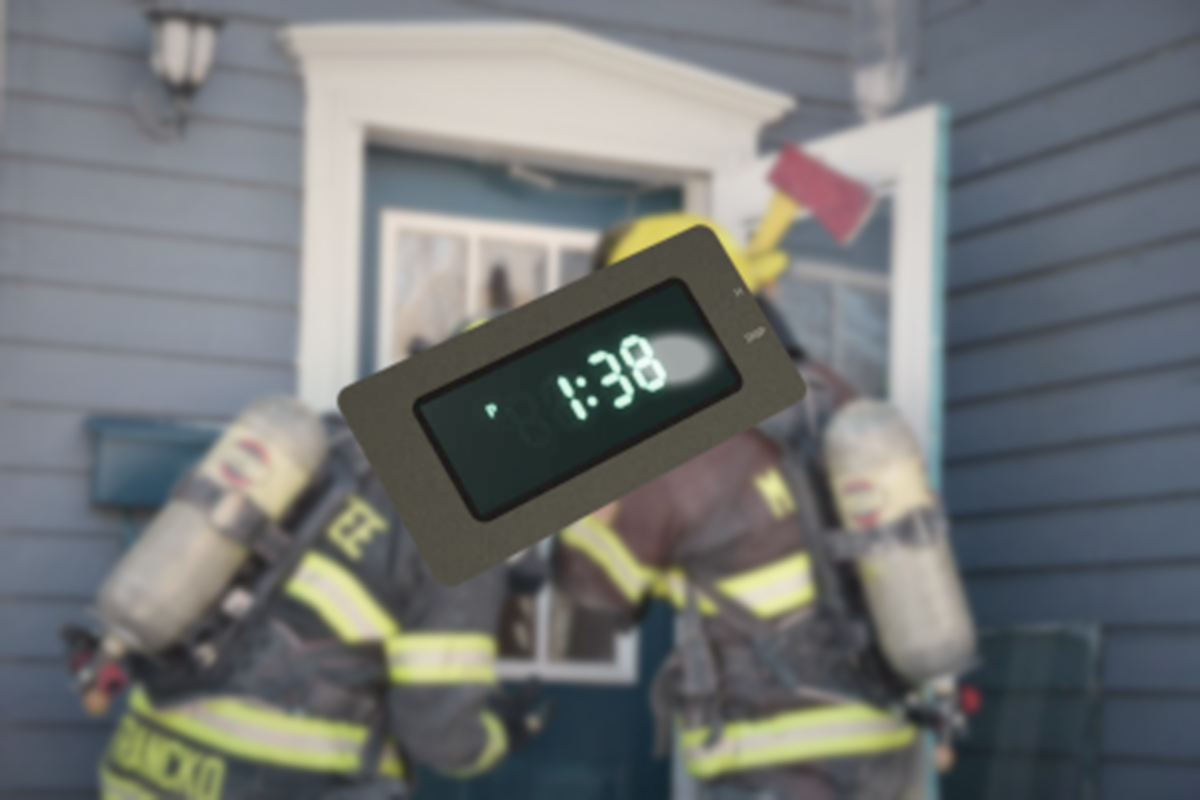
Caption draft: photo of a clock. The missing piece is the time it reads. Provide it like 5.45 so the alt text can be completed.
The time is 1.38
